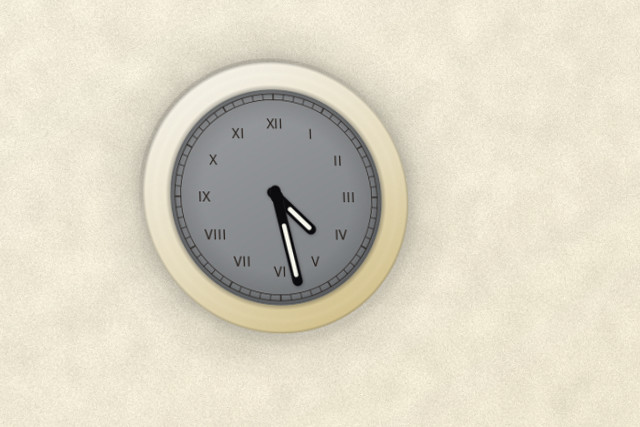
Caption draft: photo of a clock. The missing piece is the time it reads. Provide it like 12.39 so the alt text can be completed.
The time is 4.28
